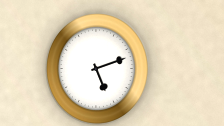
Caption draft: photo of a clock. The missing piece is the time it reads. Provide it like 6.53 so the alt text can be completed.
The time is 5.12
